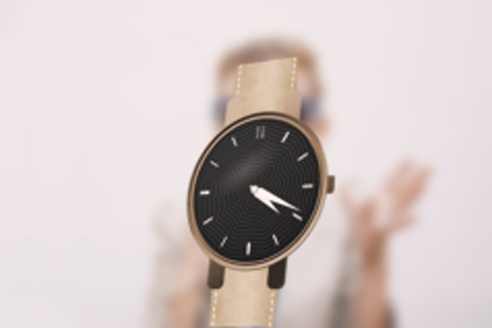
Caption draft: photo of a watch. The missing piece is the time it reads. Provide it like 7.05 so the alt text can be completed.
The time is 4.19
